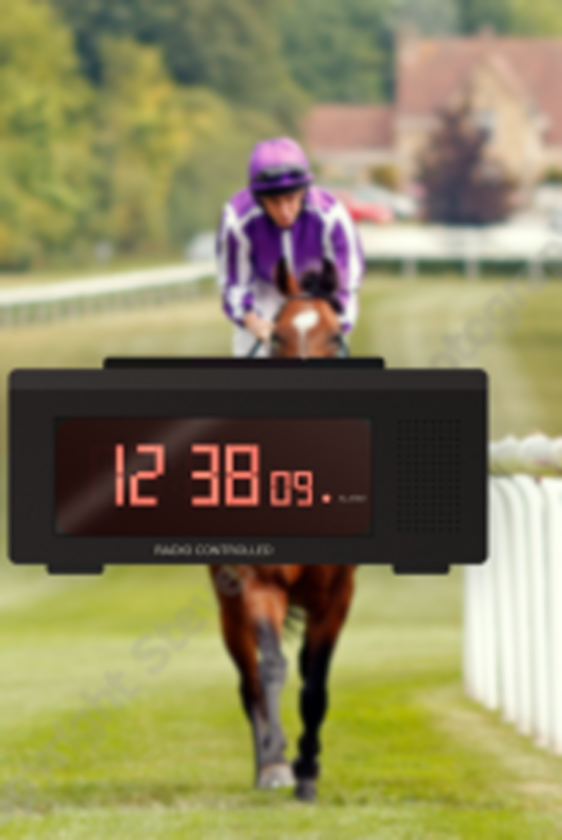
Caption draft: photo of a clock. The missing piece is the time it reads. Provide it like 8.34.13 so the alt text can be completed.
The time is 12.38.09
